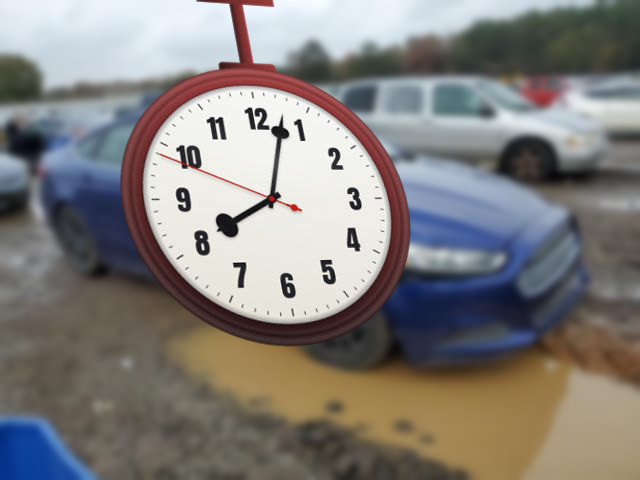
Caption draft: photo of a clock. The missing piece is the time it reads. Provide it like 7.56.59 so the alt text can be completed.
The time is 8.02.49
